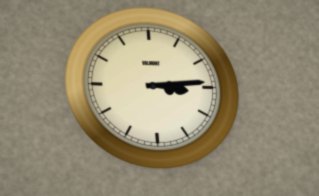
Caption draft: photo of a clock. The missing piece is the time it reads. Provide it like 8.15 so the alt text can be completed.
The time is 3.14
